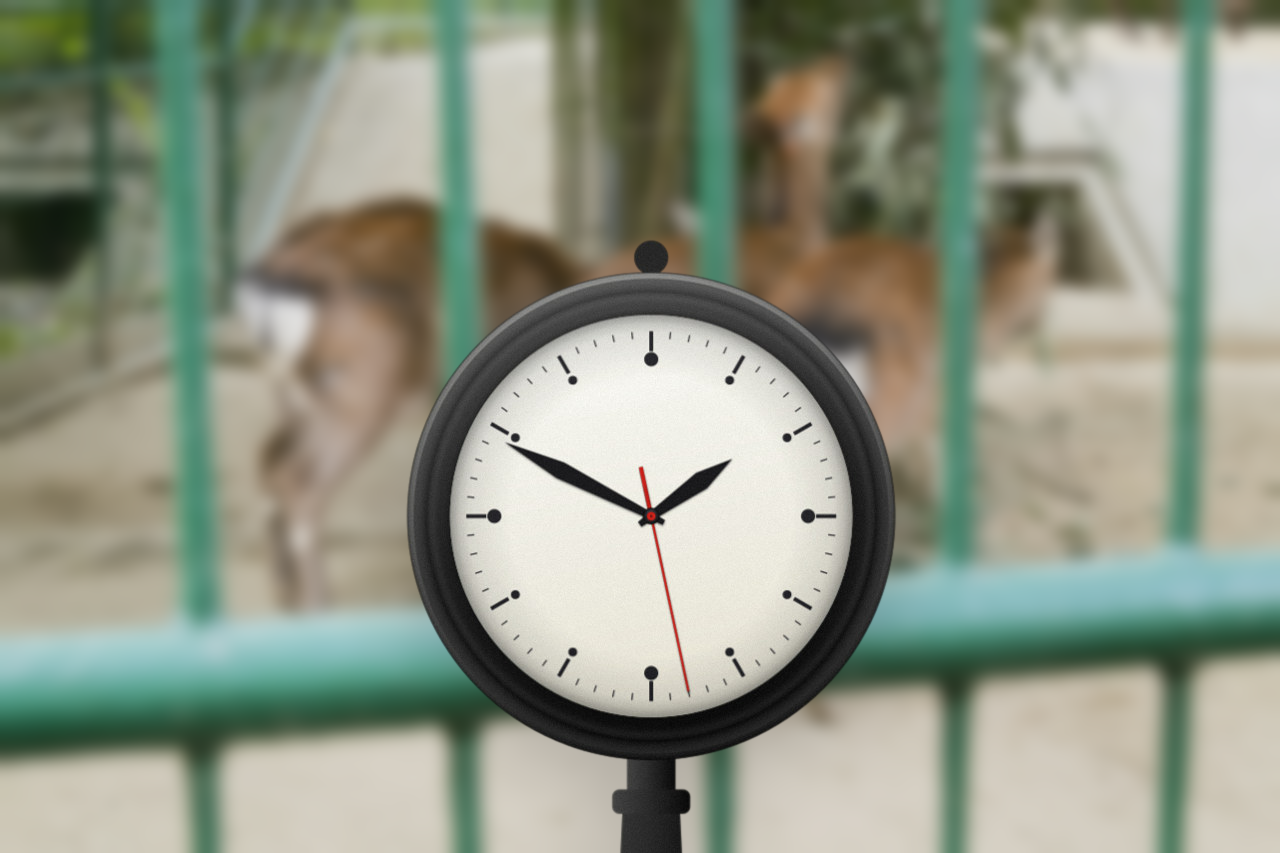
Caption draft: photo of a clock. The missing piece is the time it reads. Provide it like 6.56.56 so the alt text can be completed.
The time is 1.49.28
